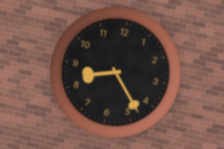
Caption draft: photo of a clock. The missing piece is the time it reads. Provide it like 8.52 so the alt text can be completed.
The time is 8.23
